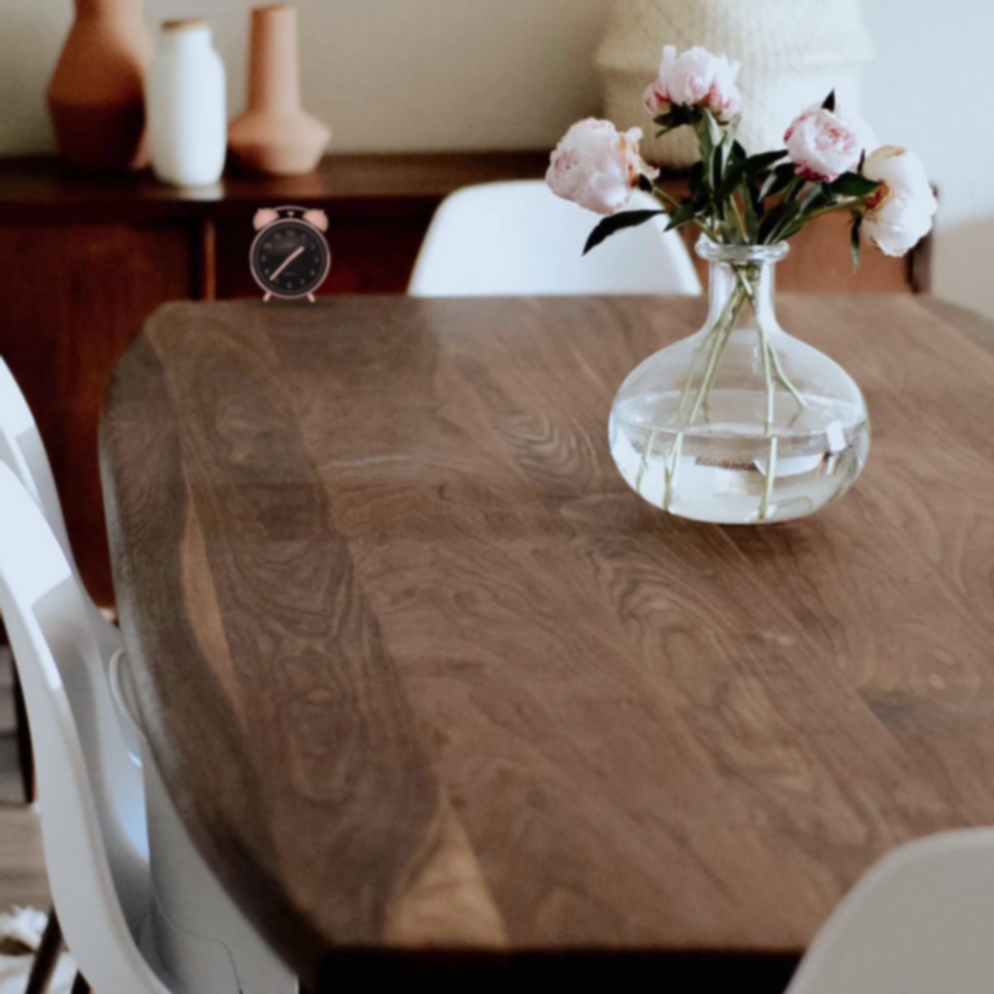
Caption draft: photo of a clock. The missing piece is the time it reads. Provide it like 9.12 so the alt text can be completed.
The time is 1.37
